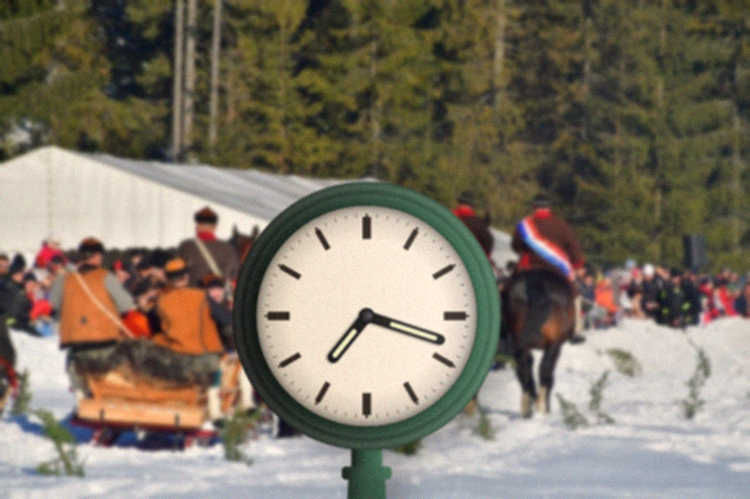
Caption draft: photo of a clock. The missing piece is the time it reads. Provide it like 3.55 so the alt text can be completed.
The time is 7.18
